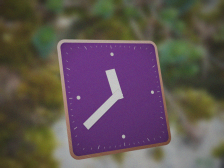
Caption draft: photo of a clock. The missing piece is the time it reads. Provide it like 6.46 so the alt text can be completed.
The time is 11.39
